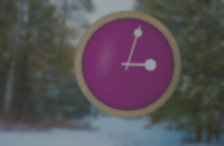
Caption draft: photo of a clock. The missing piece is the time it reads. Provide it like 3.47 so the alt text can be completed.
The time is 3.03
